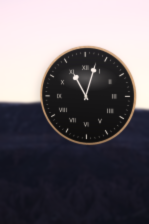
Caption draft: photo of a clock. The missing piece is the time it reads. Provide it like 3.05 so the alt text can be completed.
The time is 11.03
